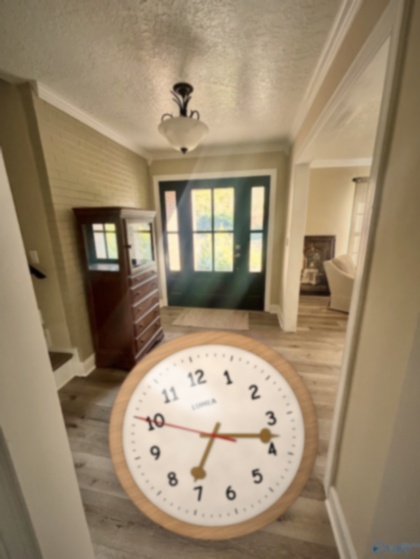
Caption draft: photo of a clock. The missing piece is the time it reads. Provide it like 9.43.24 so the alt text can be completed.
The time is 7.17.50
